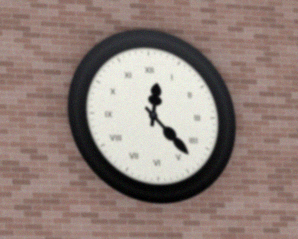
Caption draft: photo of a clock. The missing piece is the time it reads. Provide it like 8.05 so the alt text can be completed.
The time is 12.23
